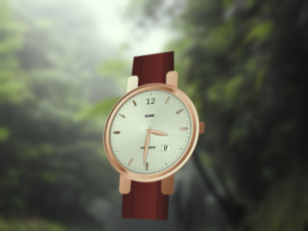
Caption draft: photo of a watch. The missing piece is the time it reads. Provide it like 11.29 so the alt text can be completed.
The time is 3.31
